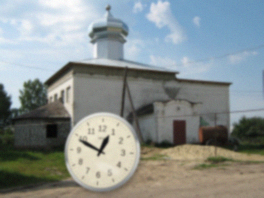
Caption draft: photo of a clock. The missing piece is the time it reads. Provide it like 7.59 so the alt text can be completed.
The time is 12.49
